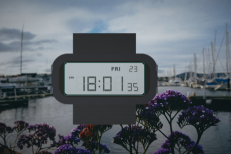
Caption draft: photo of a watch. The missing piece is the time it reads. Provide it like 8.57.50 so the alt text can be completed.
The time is 18.01.35
